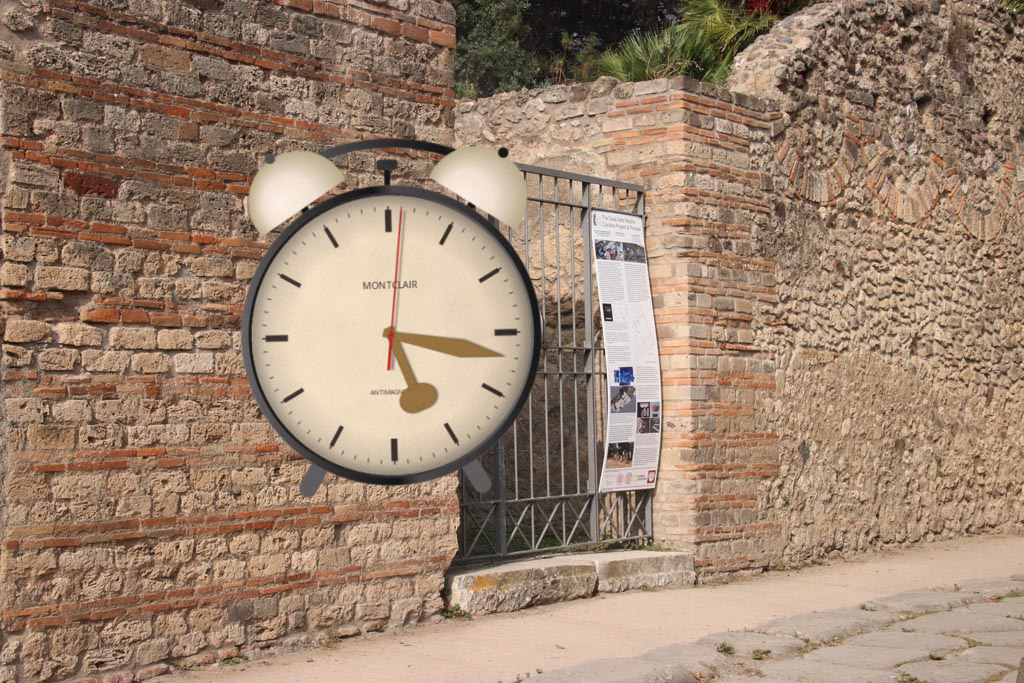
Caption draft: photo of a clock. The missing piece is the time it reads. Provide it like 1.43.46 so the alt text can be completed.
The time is 5.17.01
